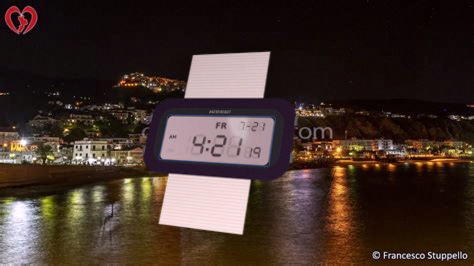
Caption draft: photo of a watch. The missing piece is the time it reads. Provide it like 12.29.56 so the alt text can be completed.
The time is 4.21.19
